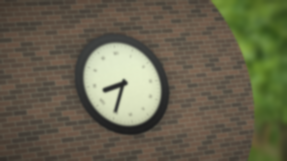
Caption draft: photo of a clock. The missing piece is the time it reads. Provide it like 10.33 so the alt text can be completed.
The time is 8.35
